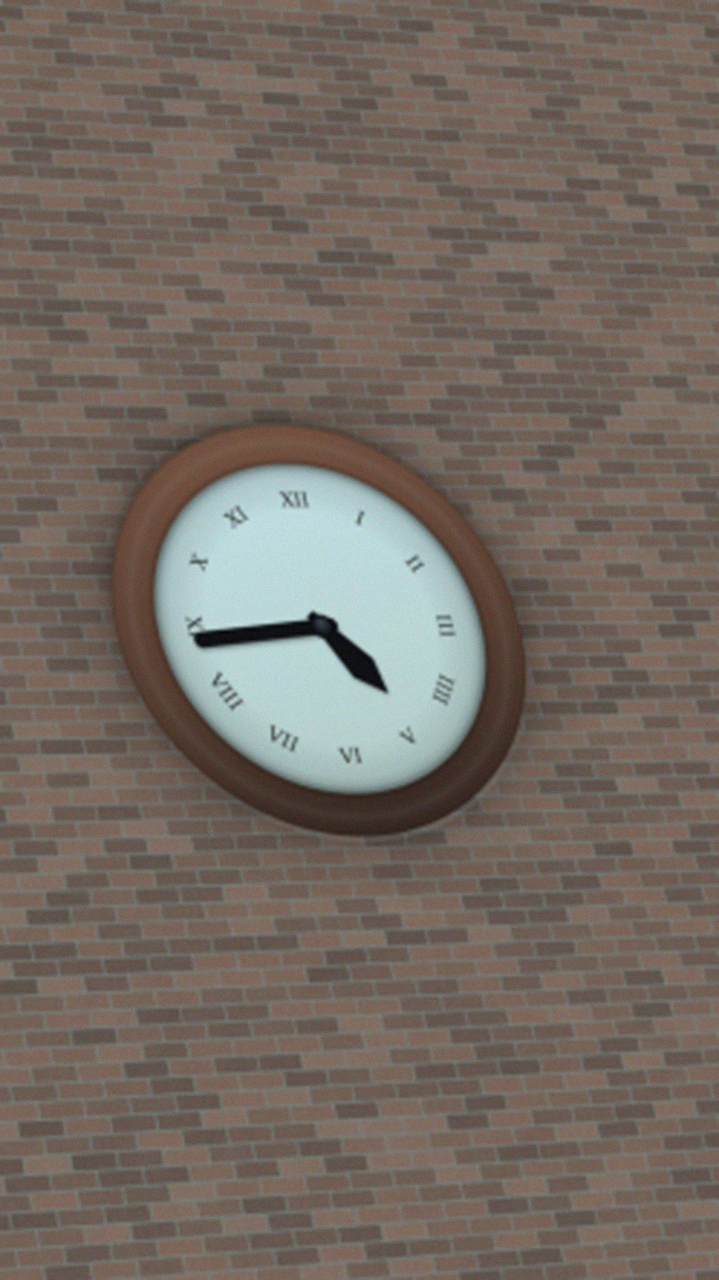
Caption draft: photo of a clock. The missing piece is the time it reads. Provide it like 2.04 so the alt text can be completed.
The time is 4.44
